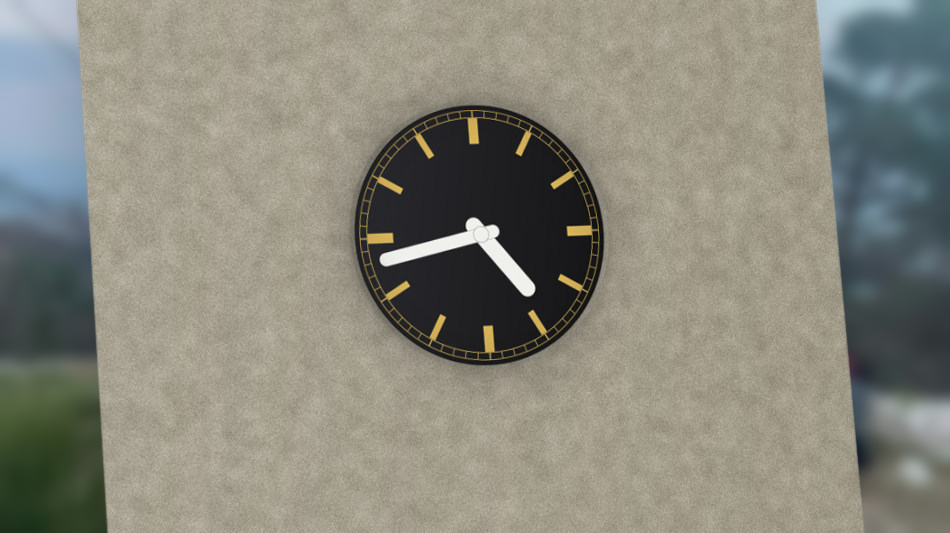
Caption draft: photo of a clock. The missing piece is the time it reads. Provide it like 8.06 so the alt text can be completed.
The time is 4.43
